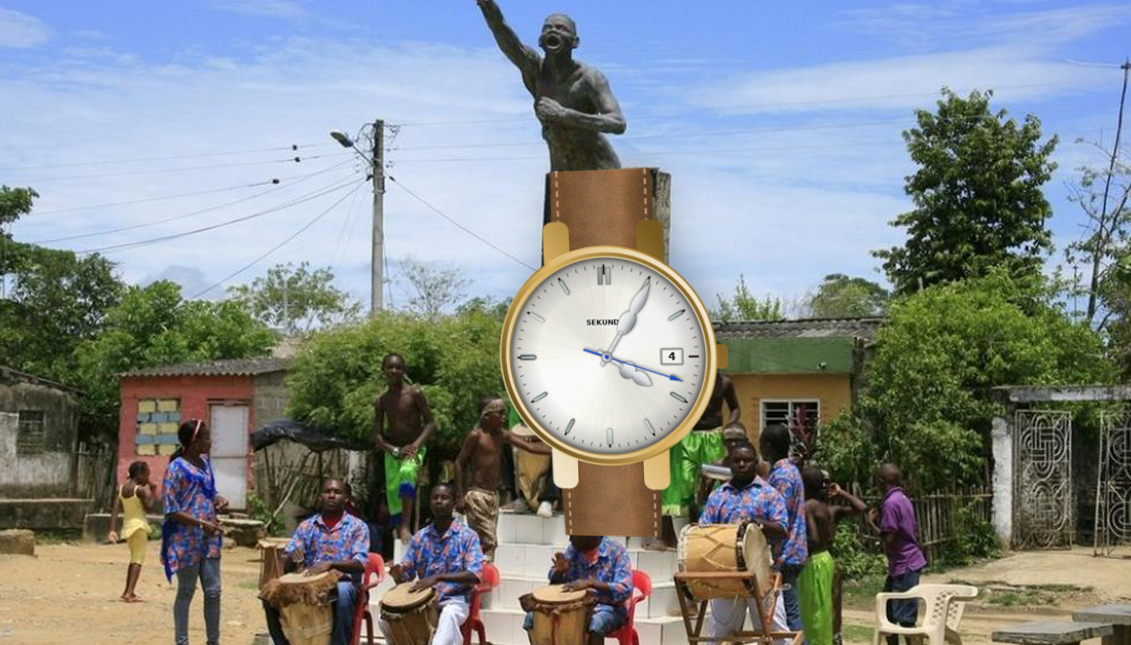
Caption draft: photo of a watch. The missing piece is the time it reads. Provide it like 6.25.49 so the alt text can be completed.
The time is 4.05.18
